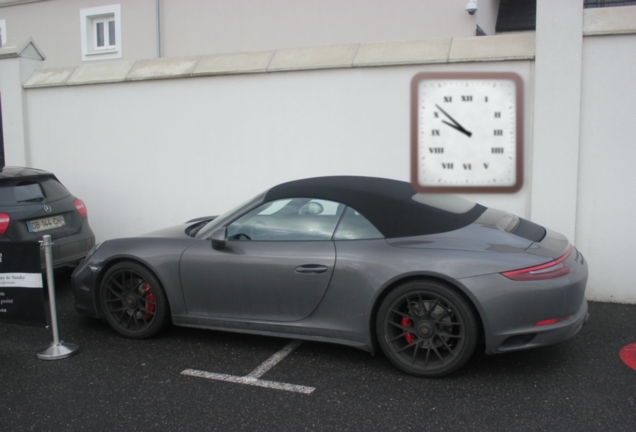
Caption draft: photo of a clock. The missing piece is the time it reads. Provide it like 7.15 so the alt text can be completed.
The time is 9.52
